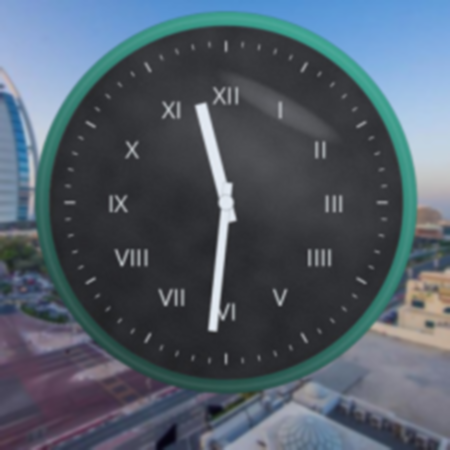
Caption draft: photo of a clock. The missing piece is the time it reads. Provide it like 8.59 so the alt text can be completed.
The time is 11.31
